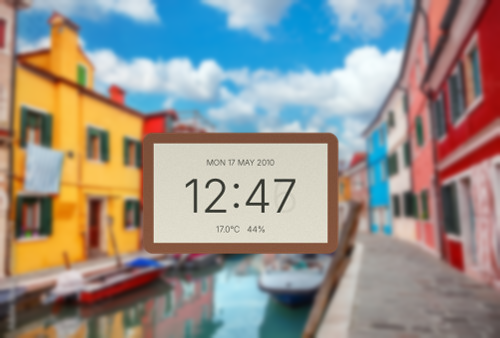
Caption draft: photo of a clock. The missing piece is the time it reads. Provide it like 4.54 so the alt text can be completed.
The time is 12.47
